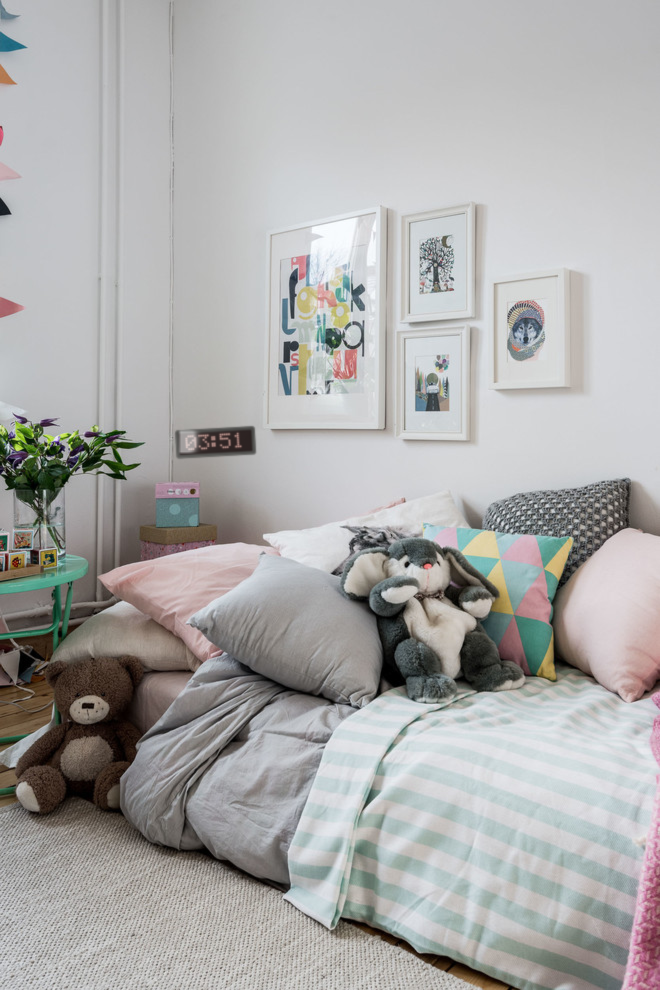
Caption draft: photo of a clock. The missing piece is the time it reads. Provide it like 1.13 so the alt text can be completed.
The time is 3.51
